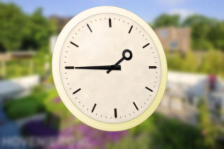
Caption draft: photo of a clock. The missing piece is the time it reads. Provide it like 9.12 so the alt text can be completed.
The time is 1.45
